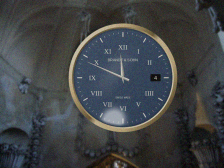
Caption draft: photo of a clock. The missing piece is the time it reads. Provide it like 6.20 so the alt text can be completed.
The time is 11.49
